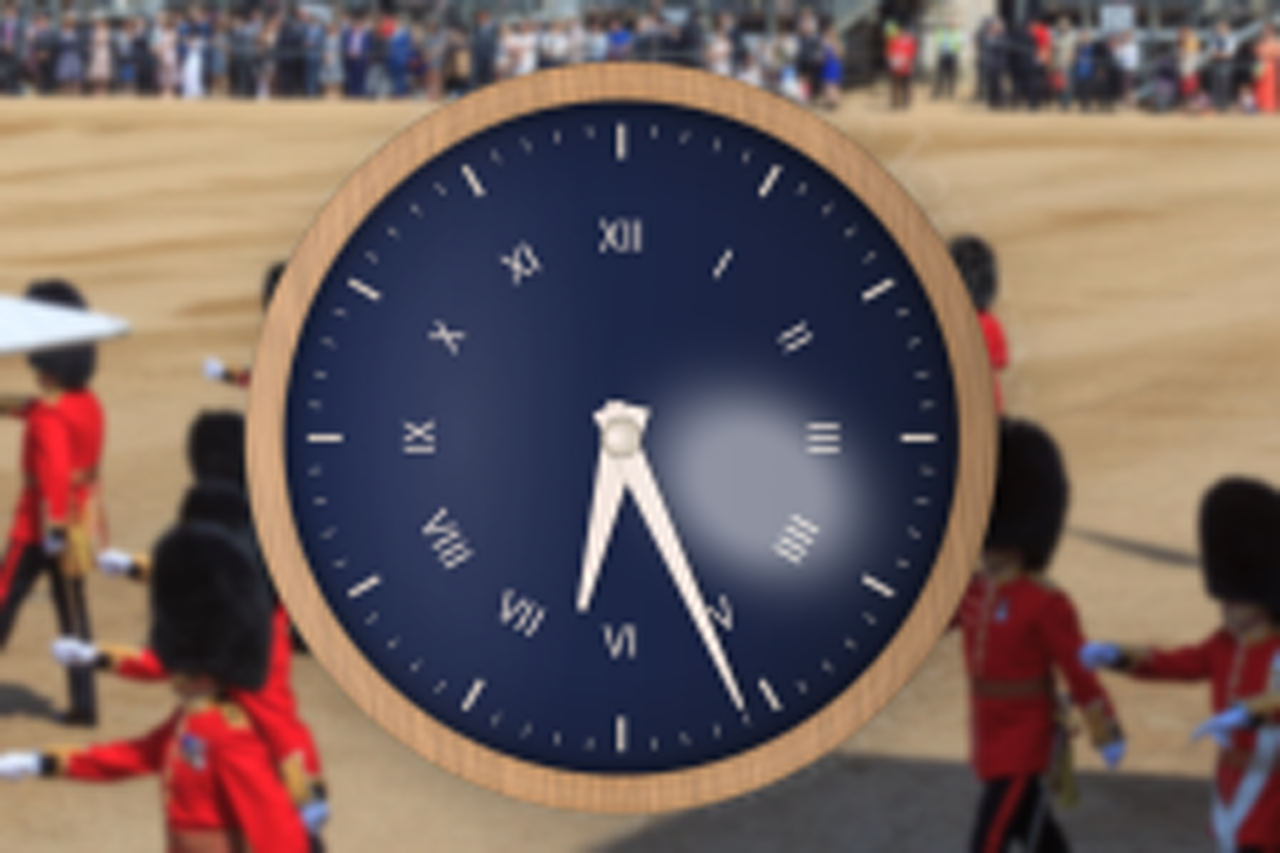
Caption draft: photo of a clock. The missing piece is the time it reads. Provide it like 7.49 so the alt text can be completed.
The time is 6.26
